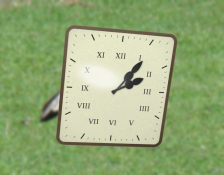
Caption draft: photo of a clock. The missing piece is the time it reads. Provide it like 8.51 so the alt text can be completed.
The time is 2.06
